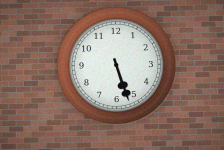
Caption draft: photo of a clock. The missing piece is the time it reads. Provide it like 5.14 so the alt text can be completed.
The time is 5.27
